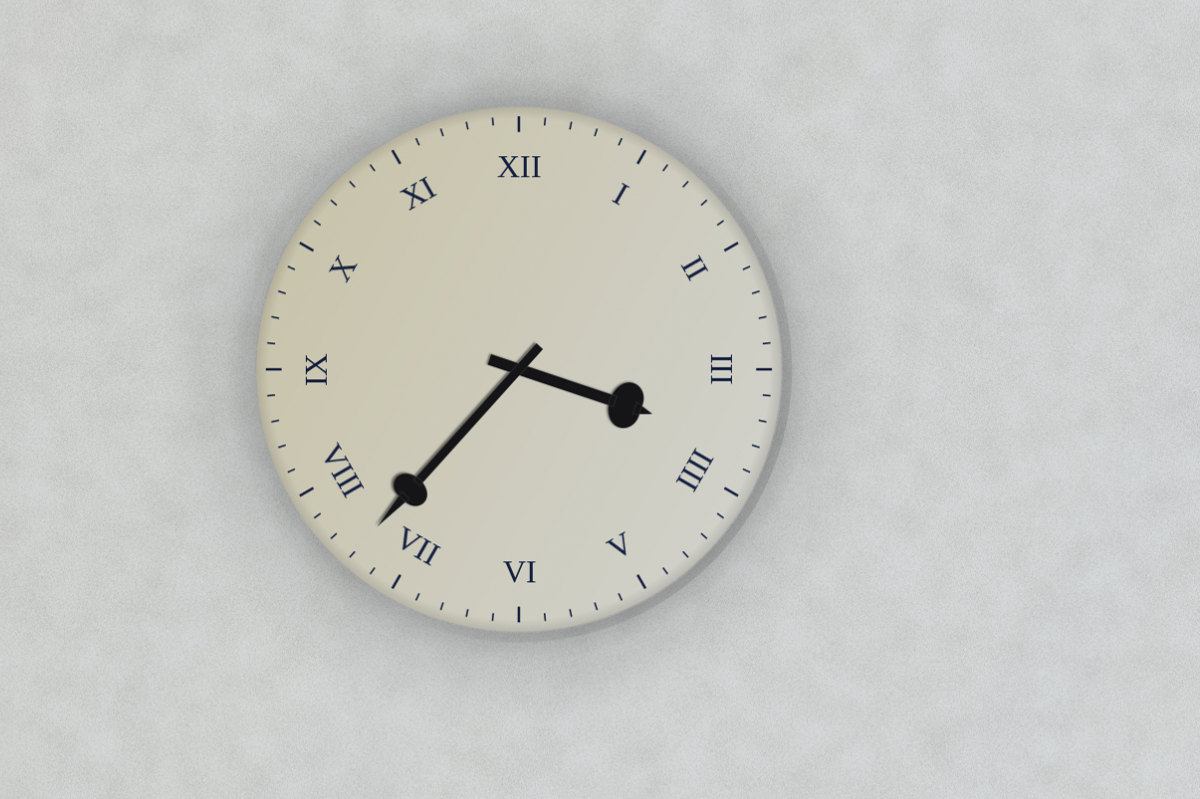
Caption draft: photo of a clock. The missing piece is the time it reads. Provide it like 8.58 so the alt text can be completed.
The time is 3.37
